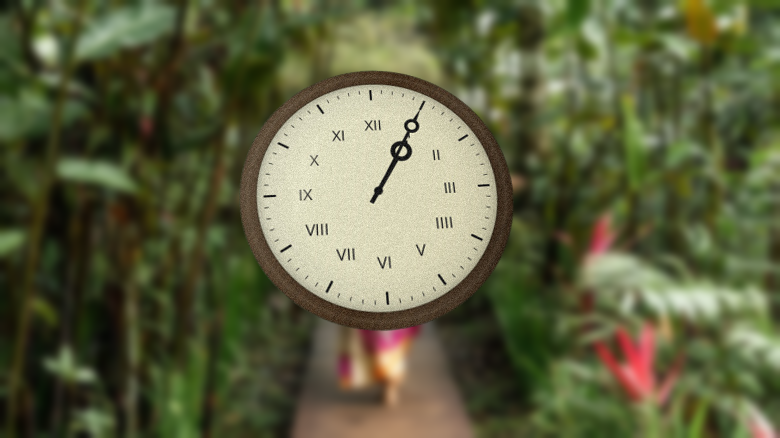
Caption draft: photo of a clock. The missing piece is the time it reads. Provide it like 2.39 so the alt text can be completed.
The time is 1.05
